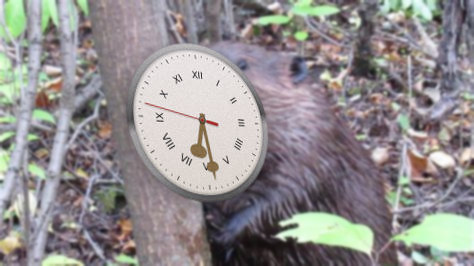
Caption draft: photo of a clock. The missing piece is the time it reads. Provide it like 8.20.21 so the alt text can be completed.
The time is 6.28.47
